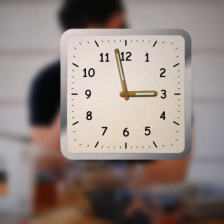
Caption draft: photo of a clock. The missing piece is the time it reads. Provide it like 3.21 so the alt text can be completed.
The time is 2.58
